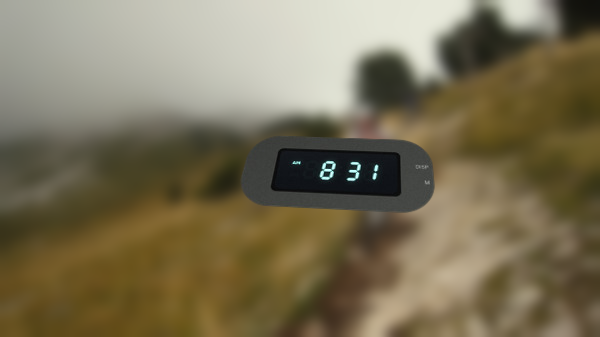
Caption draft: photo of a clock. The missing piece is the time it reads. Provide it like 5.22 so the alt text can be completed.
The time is 8.31
